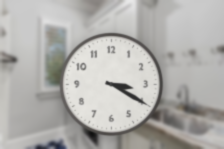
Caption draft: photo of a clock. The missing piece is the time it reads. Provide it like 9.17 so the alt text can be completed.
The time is 3.20
